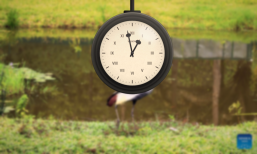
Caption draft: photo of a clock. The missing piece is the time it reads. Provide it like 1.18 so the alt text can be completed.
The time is 12.58
